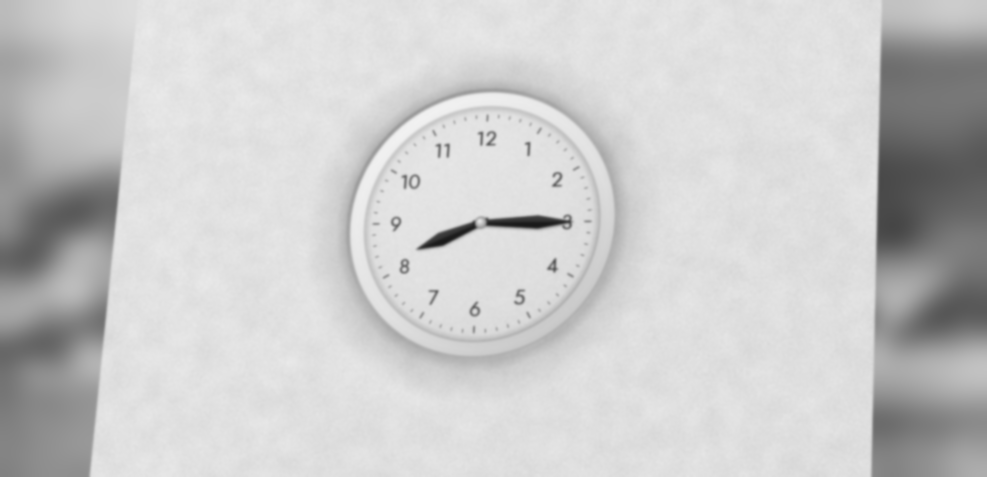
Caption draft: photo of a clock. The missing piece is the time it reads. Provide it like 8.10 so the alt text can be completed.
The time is 8.15
